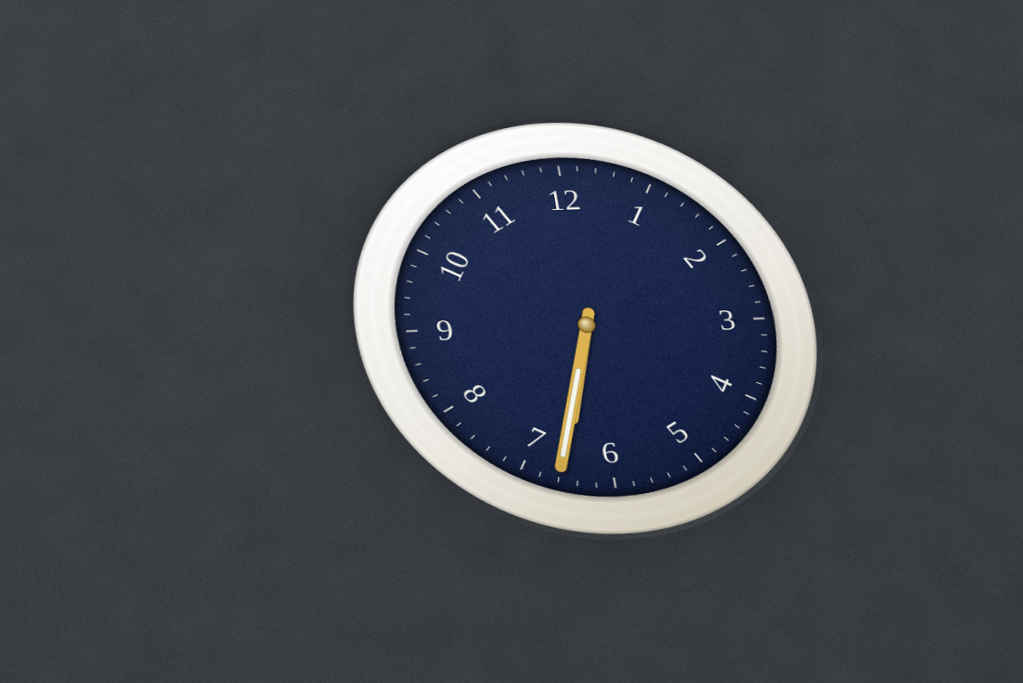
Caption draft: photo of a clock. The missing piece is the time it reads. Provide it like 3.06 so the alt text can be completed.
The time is 6.33
